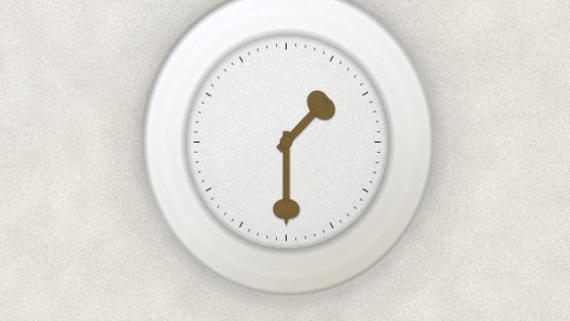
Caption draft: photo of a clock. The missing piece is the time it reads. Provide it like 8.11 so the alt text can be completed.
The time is 1.30
